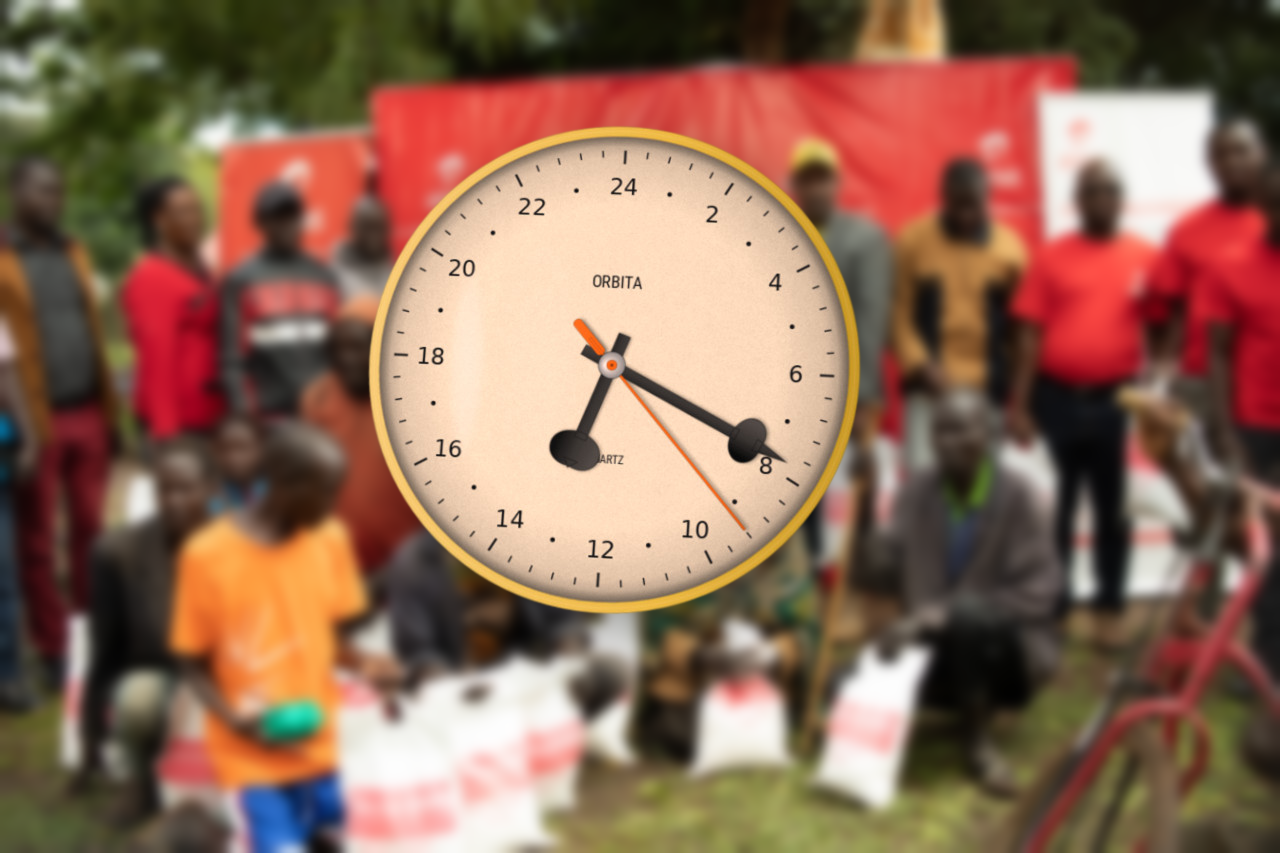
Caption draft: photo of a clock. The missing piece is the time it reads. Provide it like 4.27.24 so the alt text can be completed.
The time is 13.19.23
